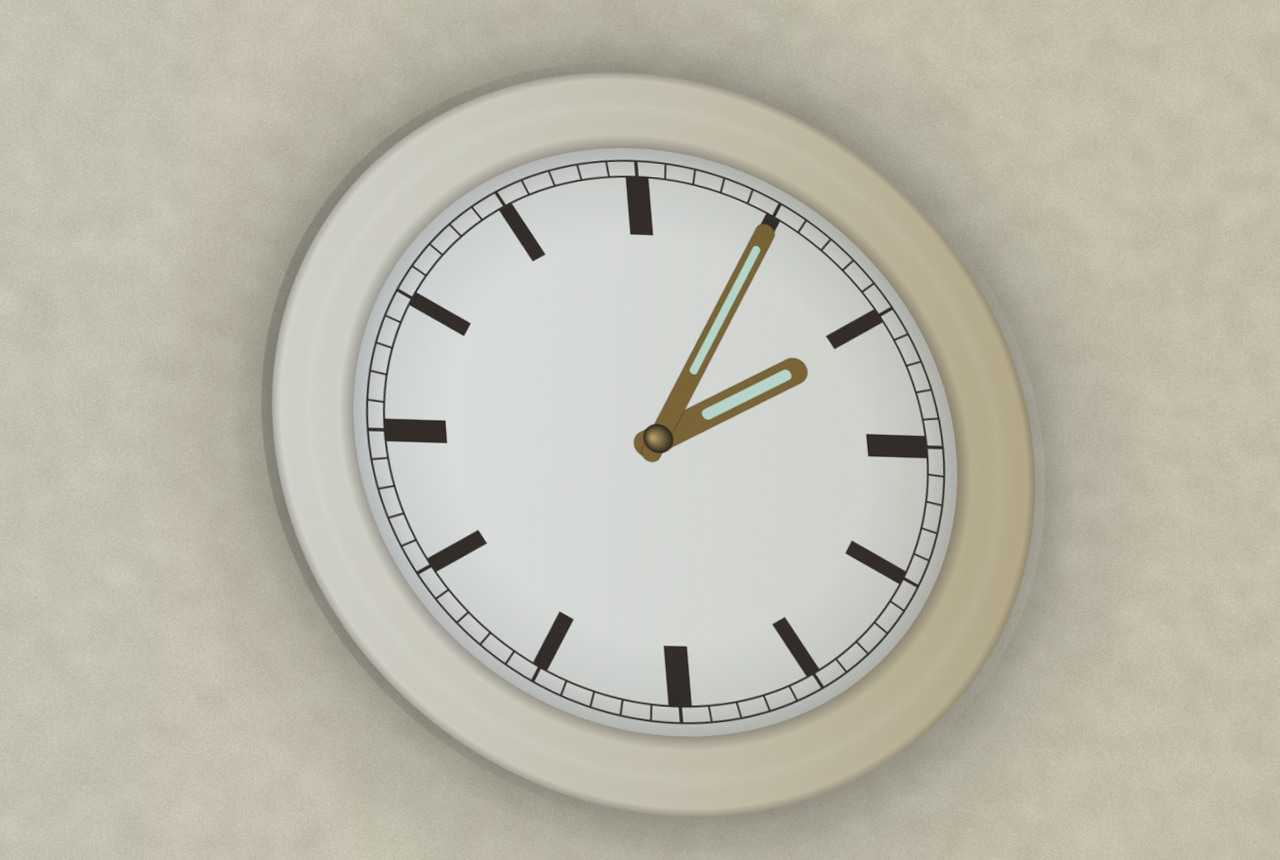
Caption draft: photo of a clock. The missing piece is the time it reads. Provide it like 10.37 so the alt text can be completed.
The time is 2.05
